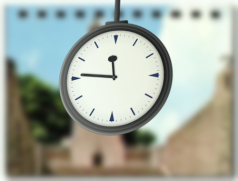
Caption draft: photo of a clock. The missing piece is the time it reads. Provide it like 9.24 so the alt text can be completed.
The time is 11.46
